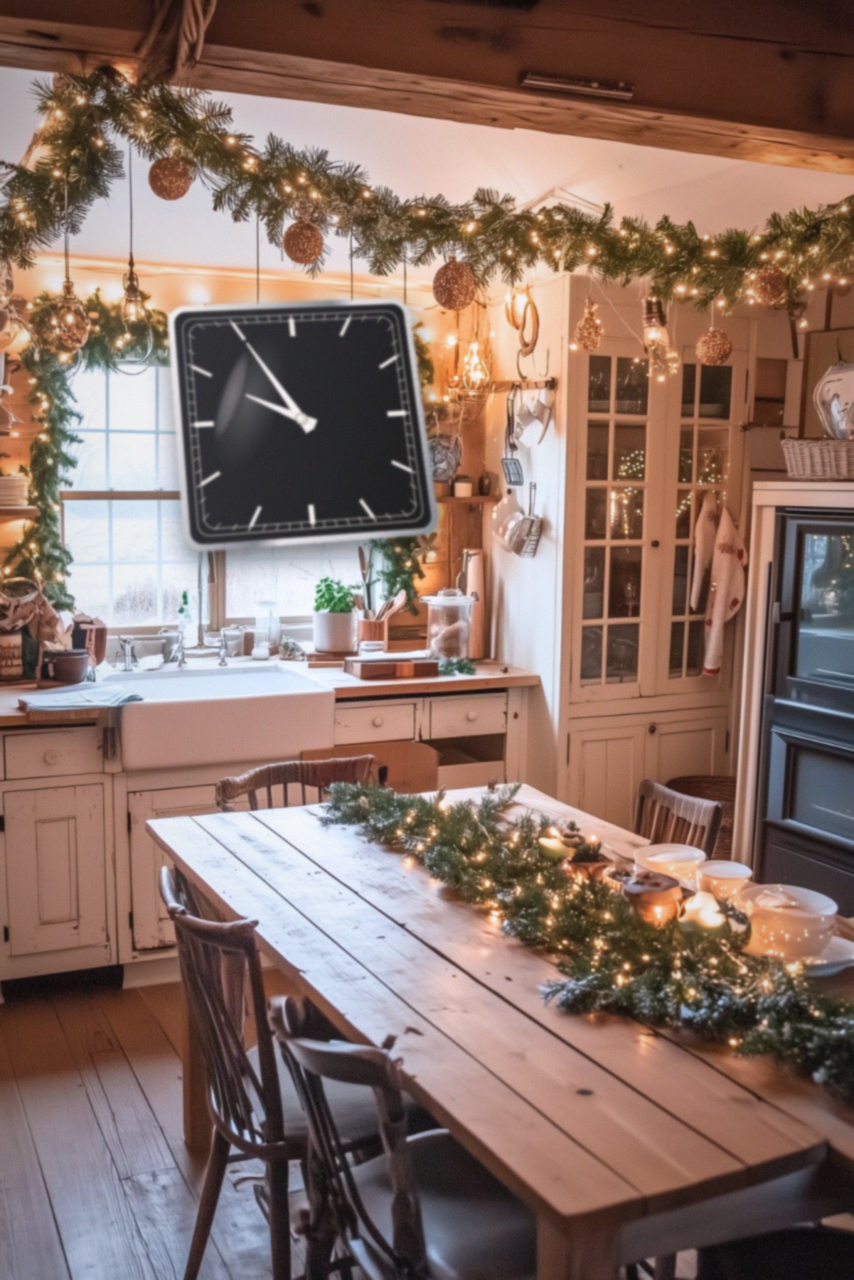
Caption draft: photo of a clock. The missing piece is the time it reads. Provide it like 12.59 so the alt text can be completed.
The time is 9.55
